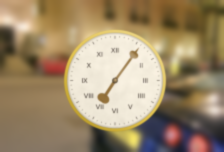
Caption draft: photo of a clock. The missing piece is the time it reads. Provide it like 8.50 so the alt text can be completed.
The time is 7.06
